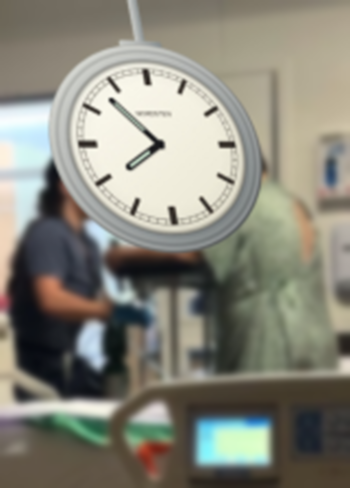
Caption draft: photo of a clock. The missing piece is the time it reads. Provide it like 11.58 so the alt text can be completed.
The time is 7.53
